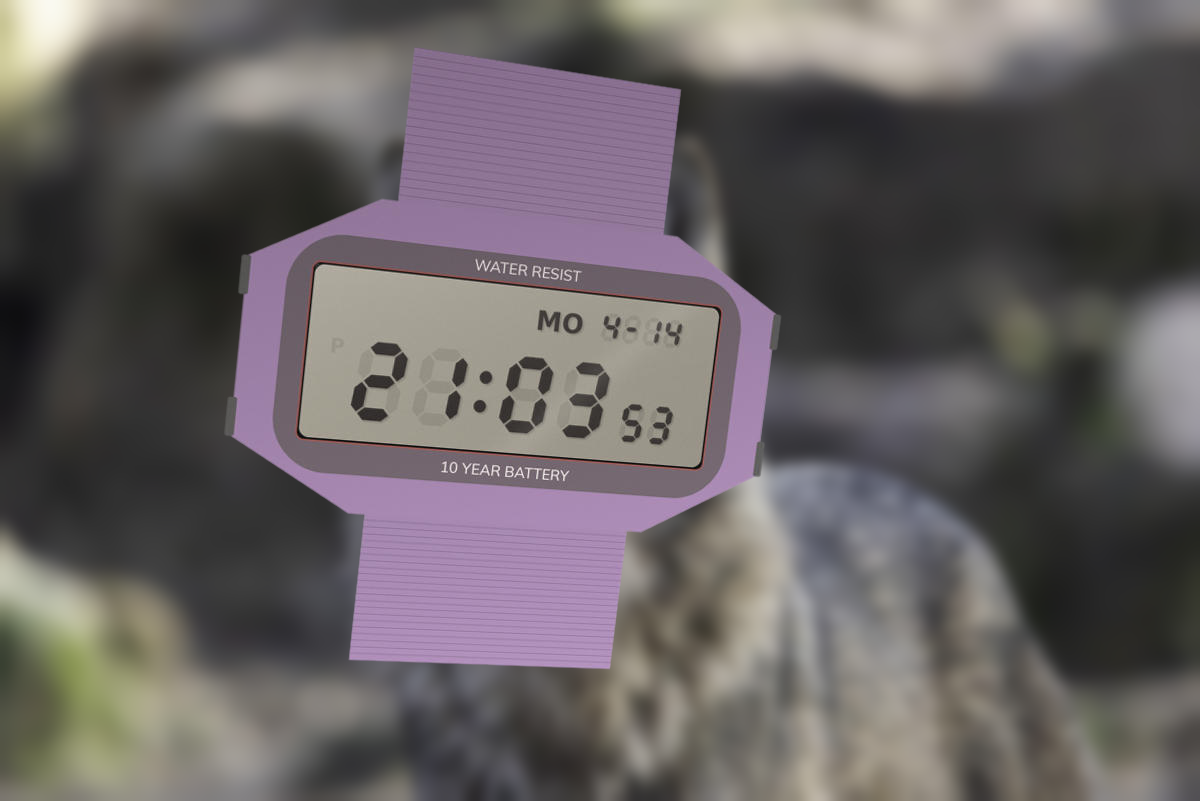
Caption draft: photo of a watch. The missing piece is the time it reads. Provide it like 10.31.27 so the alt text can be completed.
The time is 21.03.53
